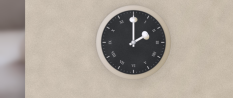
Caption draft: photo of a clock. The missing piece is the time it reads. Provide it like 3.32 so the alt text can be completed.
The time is 2.00
